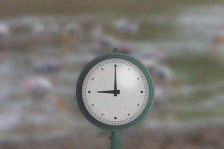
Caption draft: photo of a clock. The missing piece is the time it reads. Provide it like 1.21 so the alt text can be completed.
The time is 9.00
